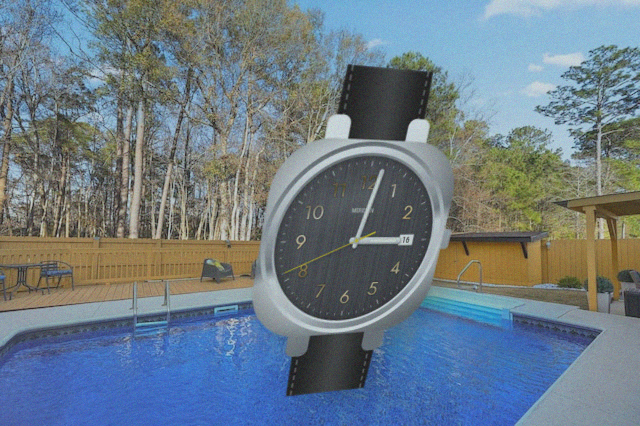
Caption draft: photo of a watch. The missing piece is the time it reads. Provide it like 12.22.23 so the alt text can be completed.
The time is 3.01.41
